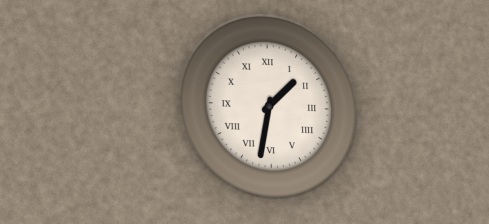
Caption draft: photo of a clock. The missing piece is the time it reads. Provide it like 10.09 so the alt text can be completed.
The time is 1.32
